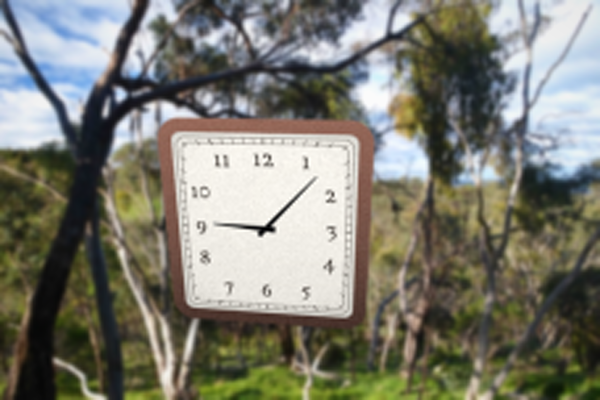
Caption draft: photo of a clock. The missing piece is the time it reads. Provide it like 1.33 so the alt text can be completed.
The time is 9.07
